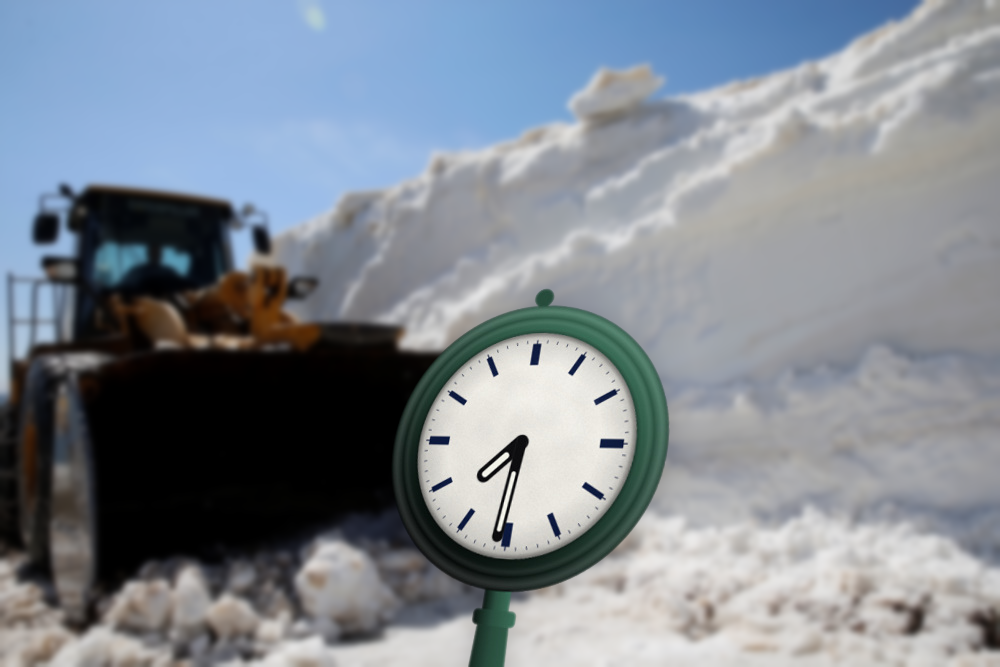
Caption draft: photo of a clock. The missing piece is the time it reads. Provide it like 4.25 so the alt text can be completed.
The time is 7.31
